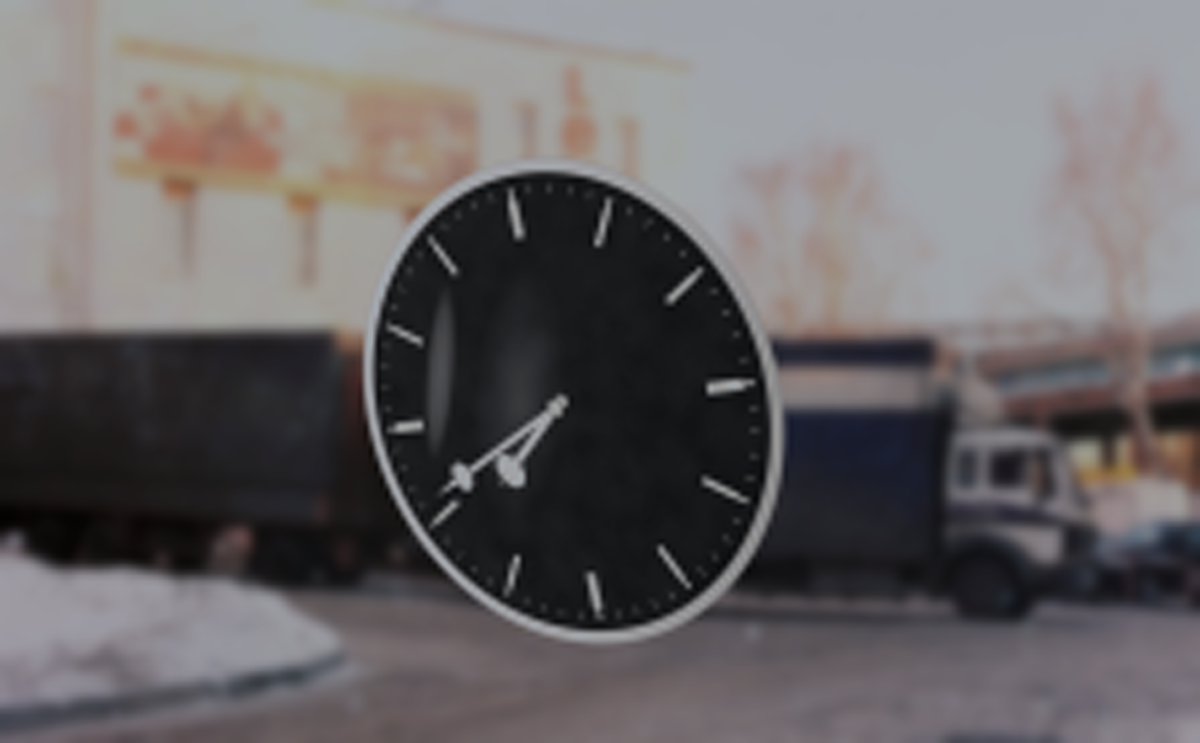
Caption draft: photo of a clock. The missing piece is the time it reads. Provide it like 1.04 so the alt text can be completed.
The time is 7.41
